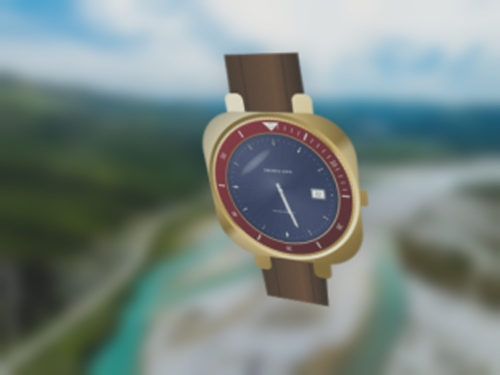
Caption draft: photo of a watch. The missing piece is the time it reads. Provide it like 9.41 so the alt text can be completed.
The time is 5.27
